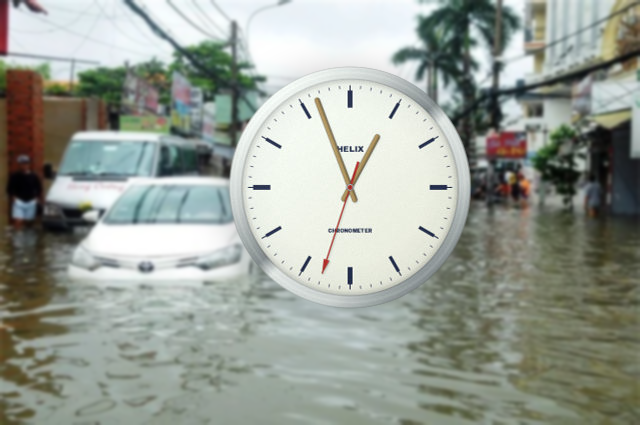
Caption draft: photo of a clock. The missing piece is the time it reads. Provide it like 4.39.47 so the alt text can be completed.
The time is 12.56.33
